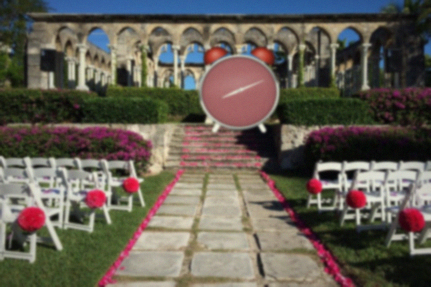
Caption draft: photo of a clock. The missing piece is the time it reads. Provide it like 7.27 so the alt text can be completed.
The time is 8.11
